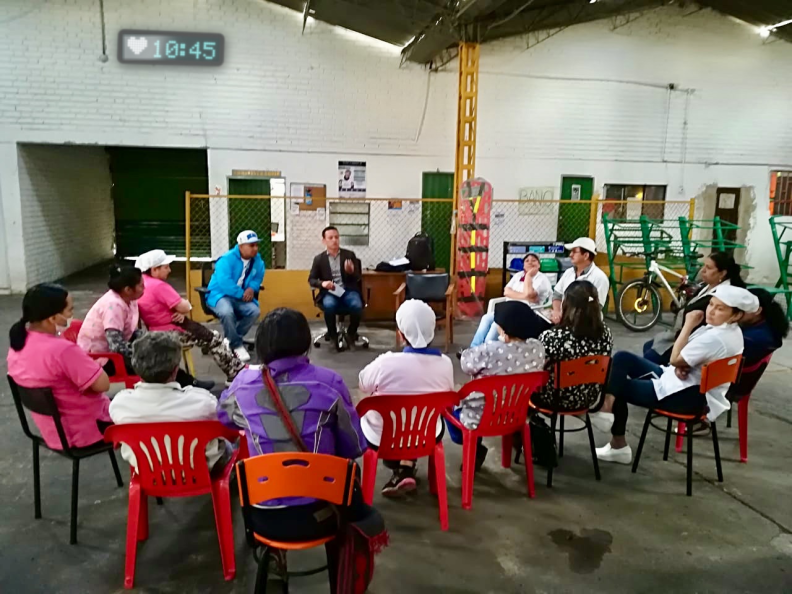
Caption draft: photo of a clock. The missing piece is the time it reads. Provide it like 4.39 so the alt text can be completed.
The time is 10.45
